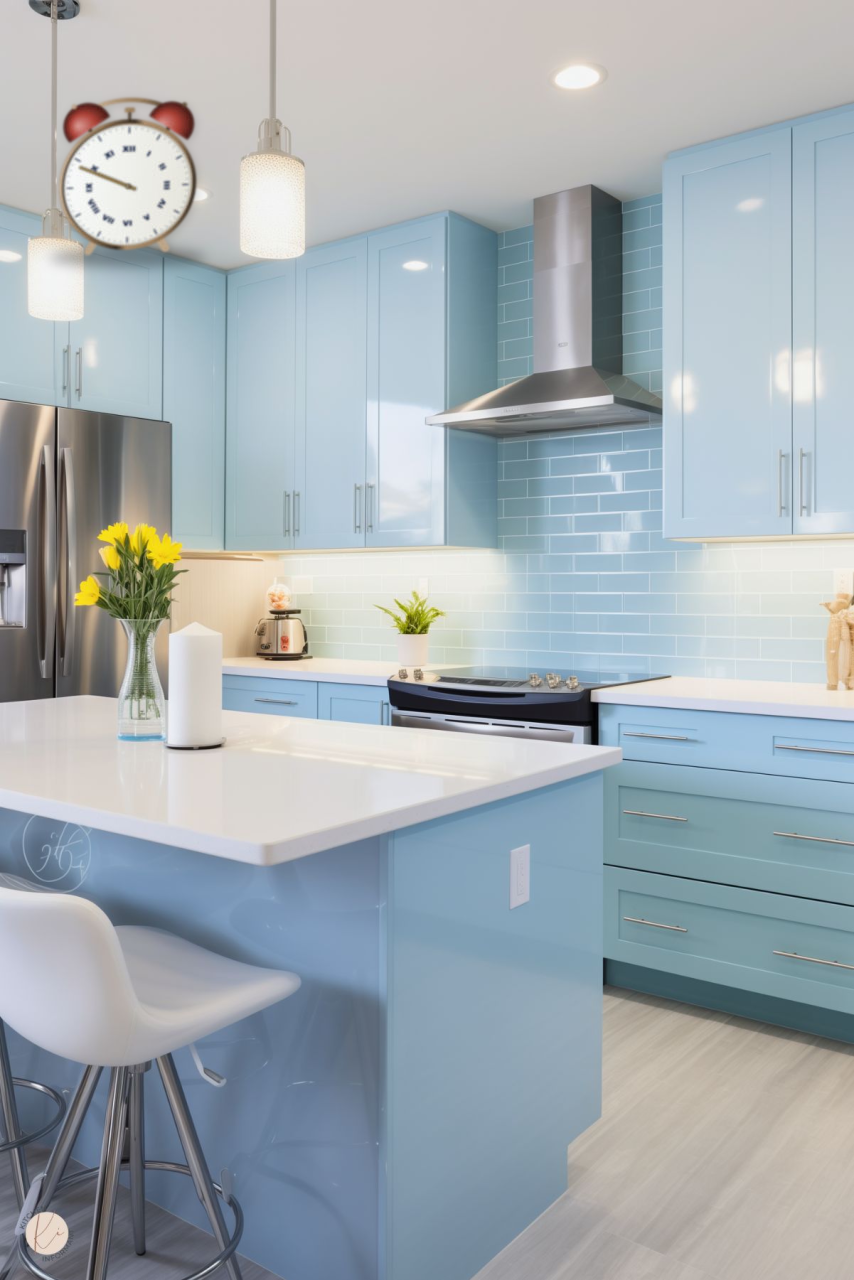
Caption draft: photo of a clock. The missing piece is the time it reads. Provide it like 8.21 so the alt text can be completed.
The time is 9.49
